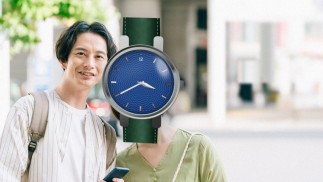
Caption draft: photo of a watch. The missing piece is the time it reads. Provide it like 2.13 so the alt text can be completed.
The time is 3.40
